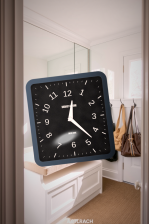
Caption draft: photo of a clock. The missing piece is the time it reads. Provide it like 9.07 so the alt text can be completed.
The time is 12.23
